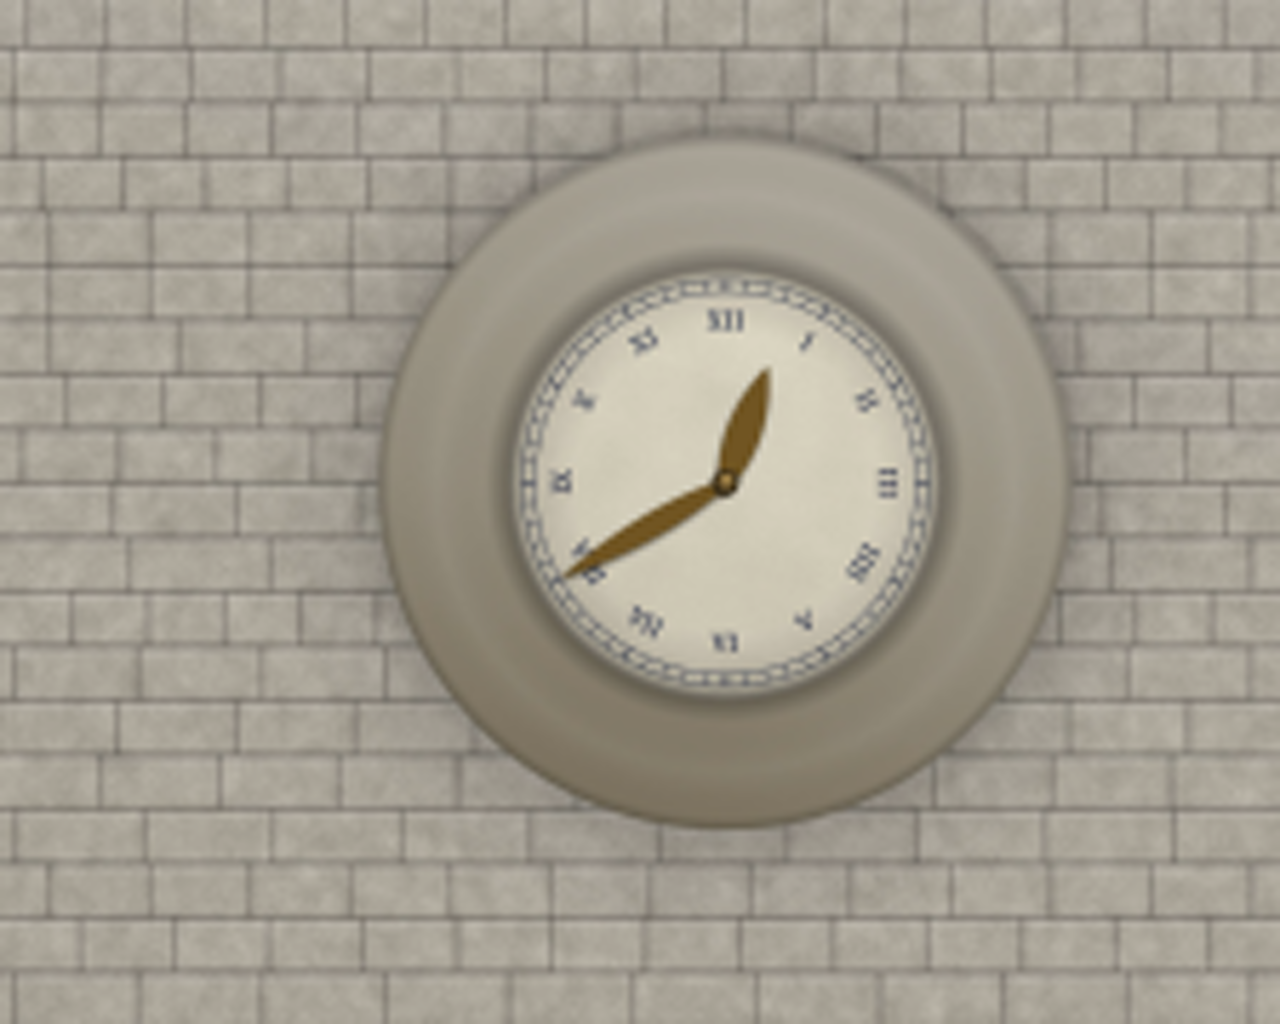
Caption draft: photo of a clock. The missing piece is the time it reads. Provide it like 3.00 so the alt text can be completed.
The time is 12.40
